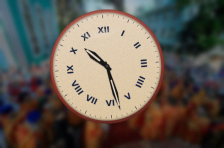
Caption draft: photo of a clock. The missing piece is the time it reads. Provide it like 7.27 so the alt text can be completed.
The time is 10.28
